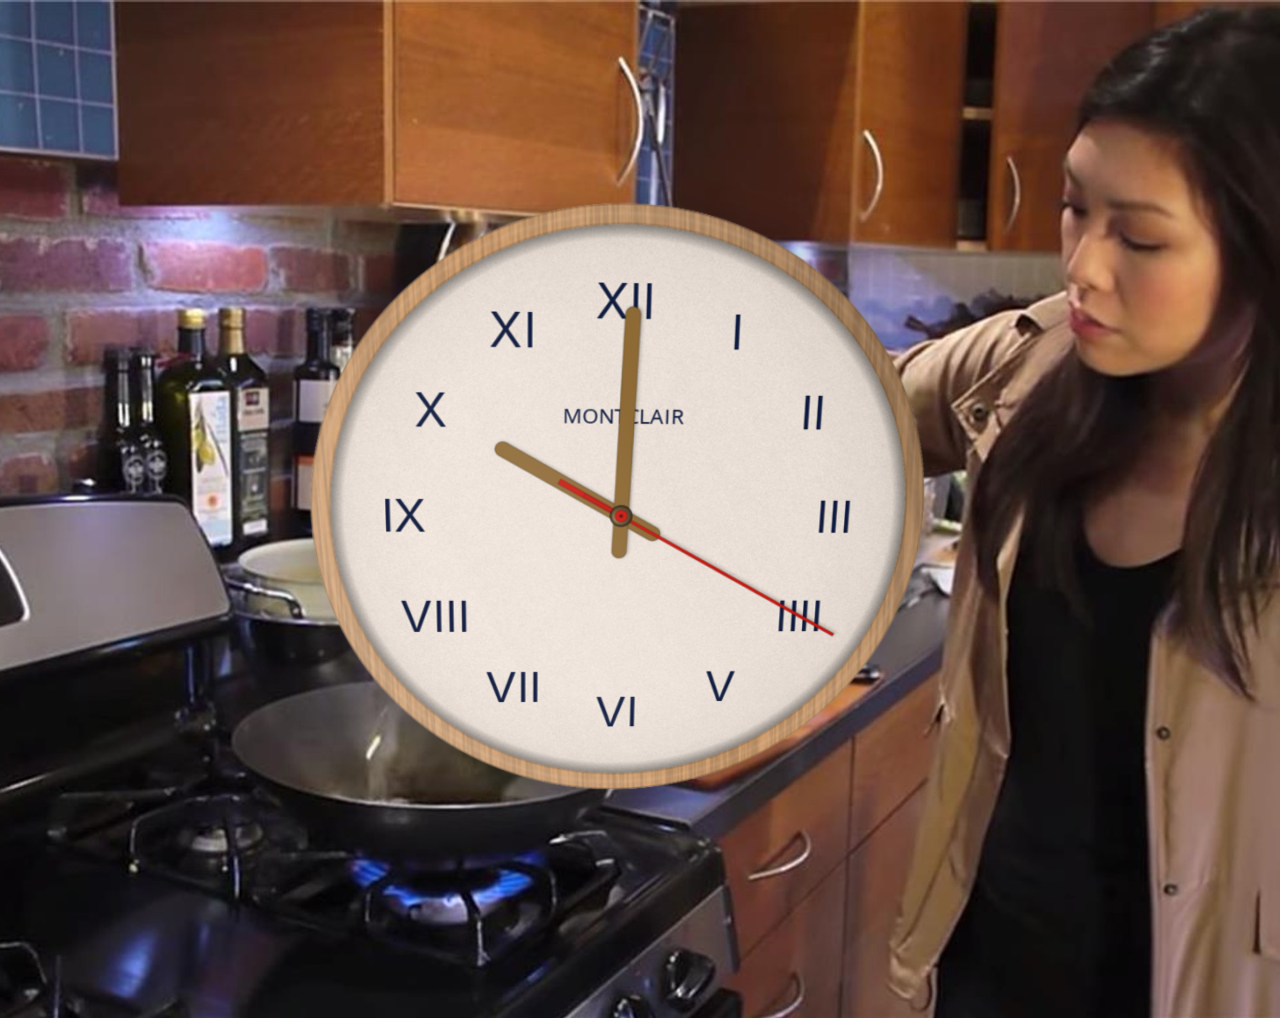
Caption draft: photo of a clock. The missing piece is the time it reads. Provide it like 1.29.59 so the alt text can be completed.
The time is 10.00.20
